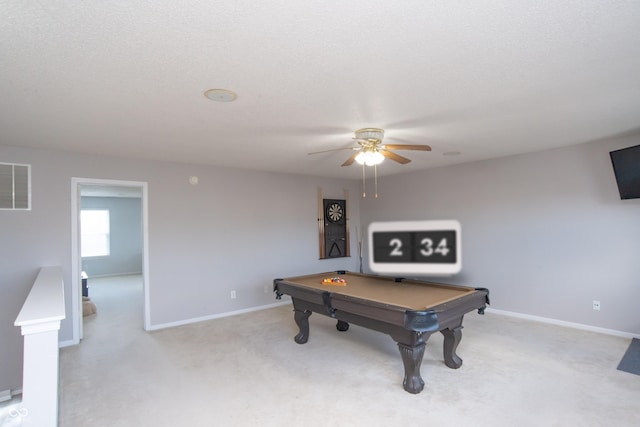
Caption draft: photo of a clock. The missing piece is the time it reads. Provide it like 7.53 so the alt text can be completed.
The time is 2.34
